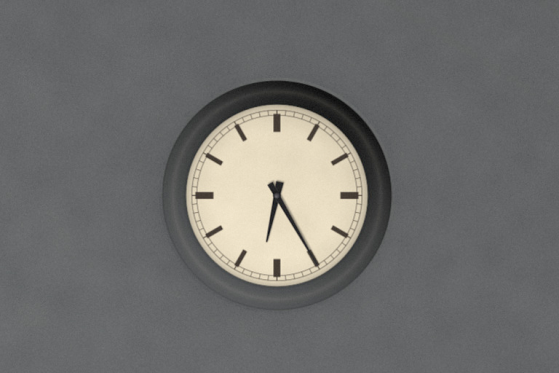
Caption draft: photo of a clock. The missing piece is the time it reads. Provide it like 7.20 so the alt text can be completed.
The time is 6.25
